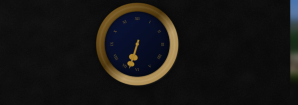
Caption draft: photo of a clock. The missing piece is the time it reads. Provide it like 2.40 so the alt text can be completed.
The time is 6.33
